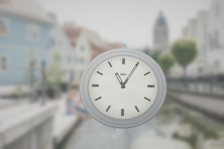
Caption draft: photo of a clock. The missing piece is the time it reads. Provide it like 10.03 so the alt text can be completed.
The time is 11.05
